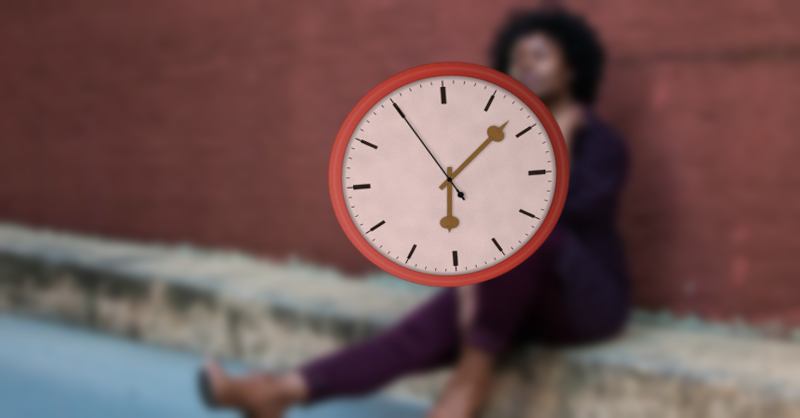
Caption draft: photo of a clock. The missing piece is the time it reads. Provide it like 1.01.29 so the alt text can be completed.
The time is 6.07.55
